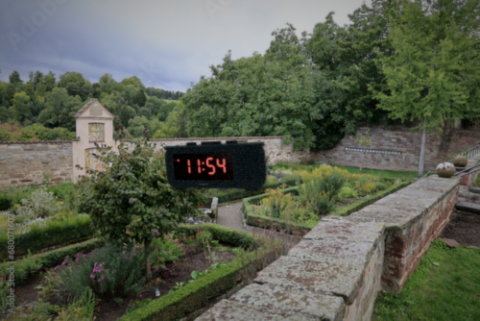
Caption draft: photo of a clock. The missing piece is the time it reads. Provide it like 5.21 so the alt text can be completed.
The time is 11.54
